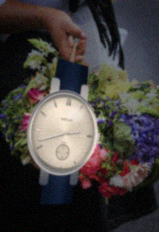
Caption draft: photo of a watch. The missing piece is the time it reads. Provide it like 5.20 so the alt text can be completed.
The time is 2.42
